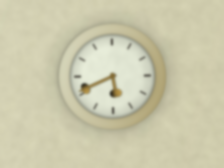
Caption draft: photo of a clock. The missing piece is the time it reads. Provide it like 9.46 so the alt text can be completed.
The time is 5.41
